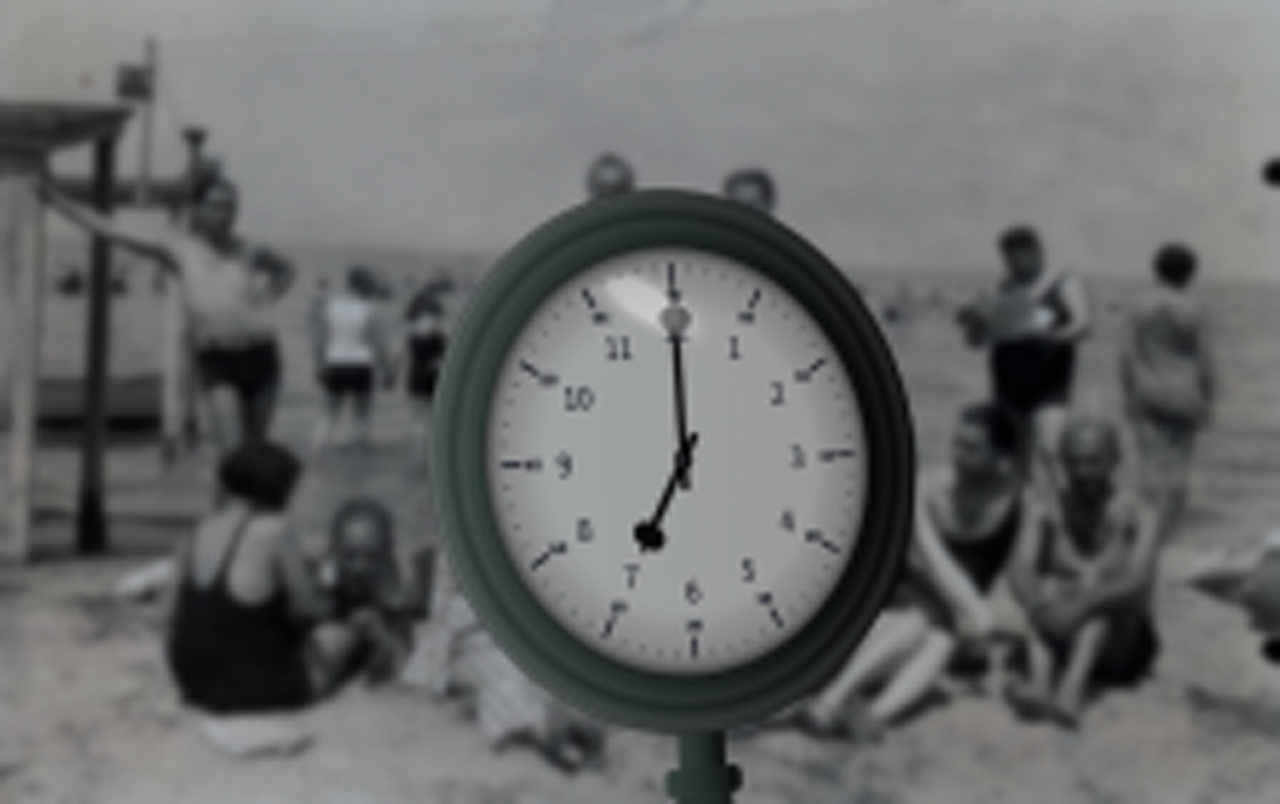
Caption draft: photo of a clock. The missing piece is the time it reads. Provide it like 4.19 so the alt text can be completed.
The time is 7.00
